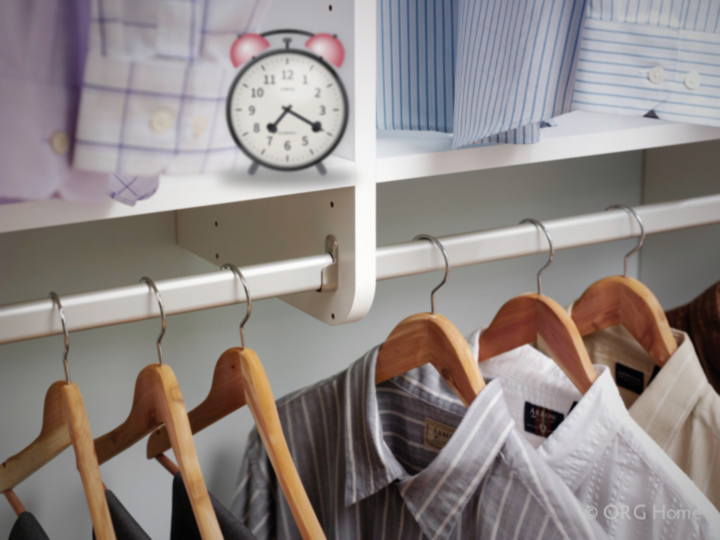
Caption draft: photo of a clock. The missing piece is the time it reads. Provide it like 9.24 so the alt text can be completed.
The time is 7.20
